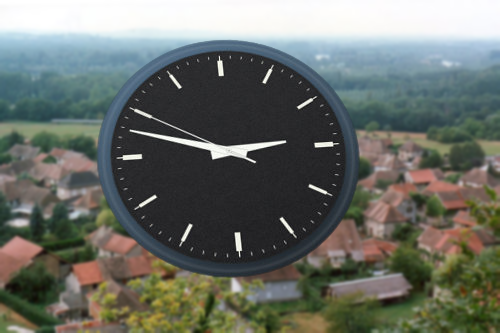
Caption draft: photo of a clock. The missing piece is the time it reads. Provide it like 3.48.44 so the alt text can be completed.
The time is 2.47.50
